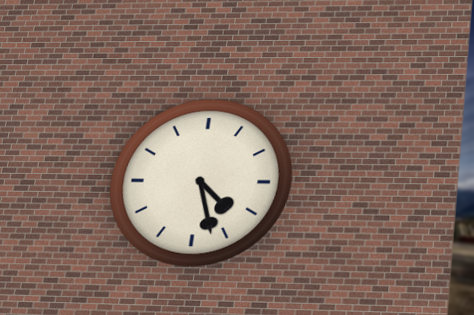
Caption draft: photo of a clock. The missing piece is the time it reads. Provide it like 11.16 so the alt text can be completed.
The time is 4.27
